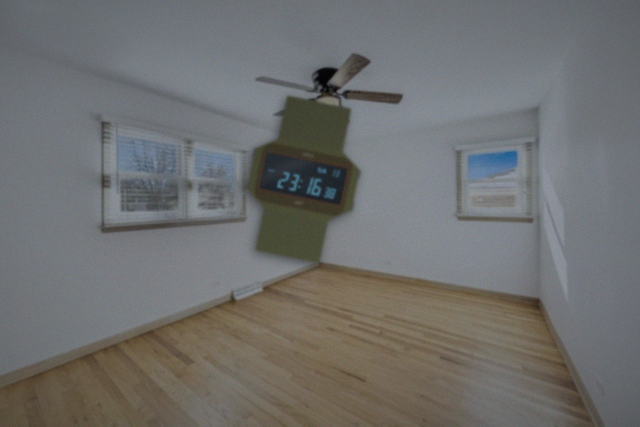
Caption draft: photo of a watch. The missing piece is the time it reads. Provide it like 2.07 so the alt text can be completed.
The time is 23.16
